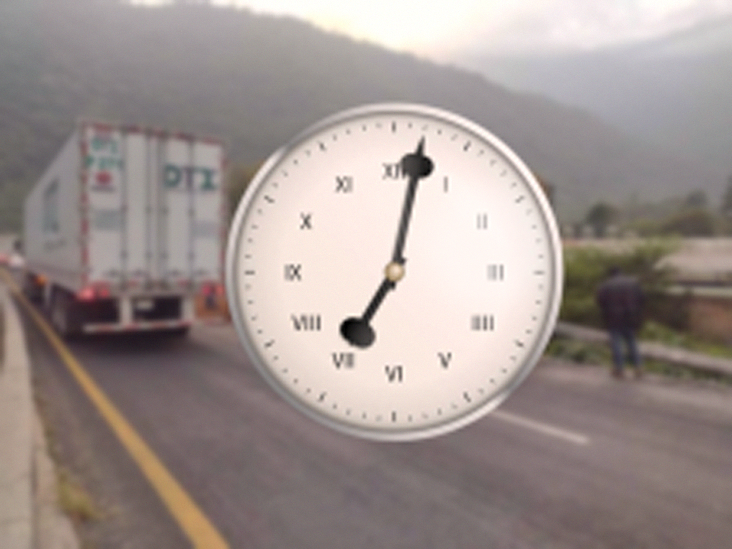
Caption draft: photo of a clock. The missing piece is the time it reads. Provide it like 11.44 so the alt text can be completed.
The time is 7.02
